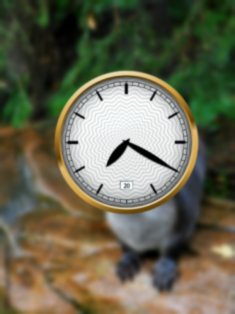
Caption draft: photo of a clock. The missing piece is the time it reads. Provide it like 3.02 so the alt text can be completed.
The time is 7.20
